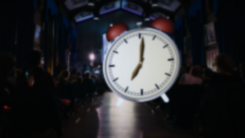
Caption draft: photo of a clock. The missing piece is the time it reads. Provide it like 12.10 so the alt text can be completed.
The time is 7.01
